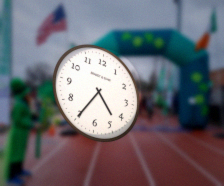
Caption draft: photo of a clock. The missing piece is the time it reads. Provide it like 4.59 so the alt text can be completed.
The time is 4.35
